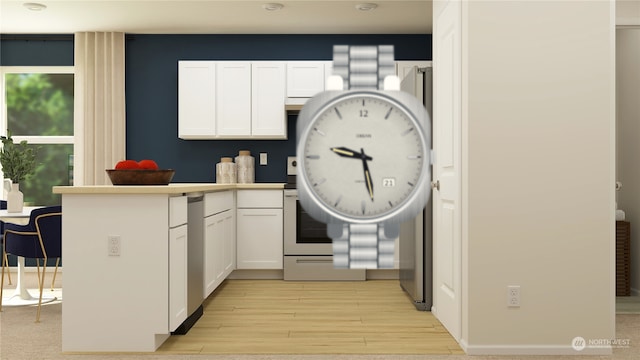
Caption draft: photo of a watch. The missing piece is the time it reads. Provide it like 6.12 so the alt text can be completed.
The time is 9.28
